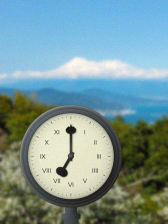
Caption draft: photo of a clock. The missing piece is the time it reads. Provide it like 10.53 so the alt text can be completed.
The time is 7.00
